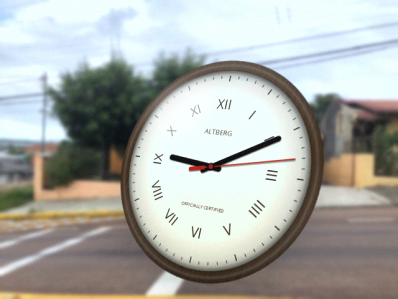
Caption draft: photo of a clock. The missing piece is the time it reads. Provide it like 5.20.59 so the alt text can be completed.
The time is 9.10.13
